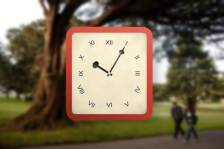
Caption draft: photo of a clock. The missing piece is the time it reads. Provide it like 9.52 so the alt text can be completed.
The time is 10.05
